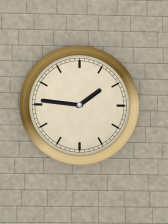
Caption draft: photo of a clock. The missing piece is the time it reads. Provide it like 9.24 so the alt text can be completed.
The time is 1.46
